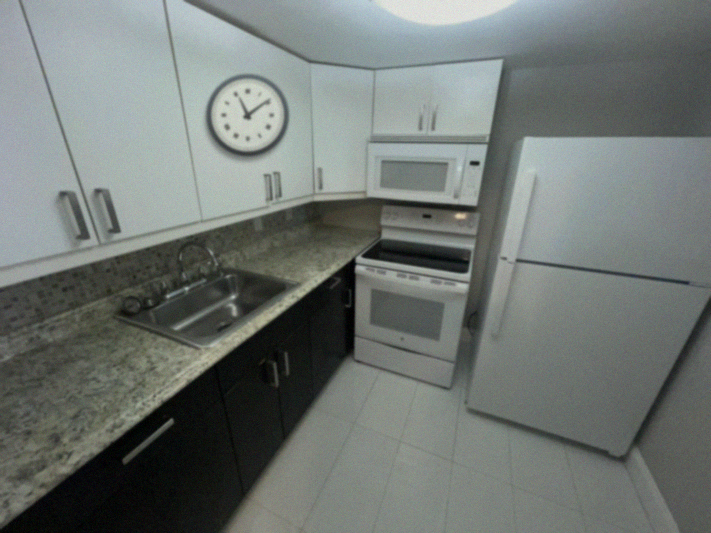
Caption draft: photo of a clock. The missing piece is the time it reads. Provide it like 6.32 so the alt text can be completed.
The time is 11.09
